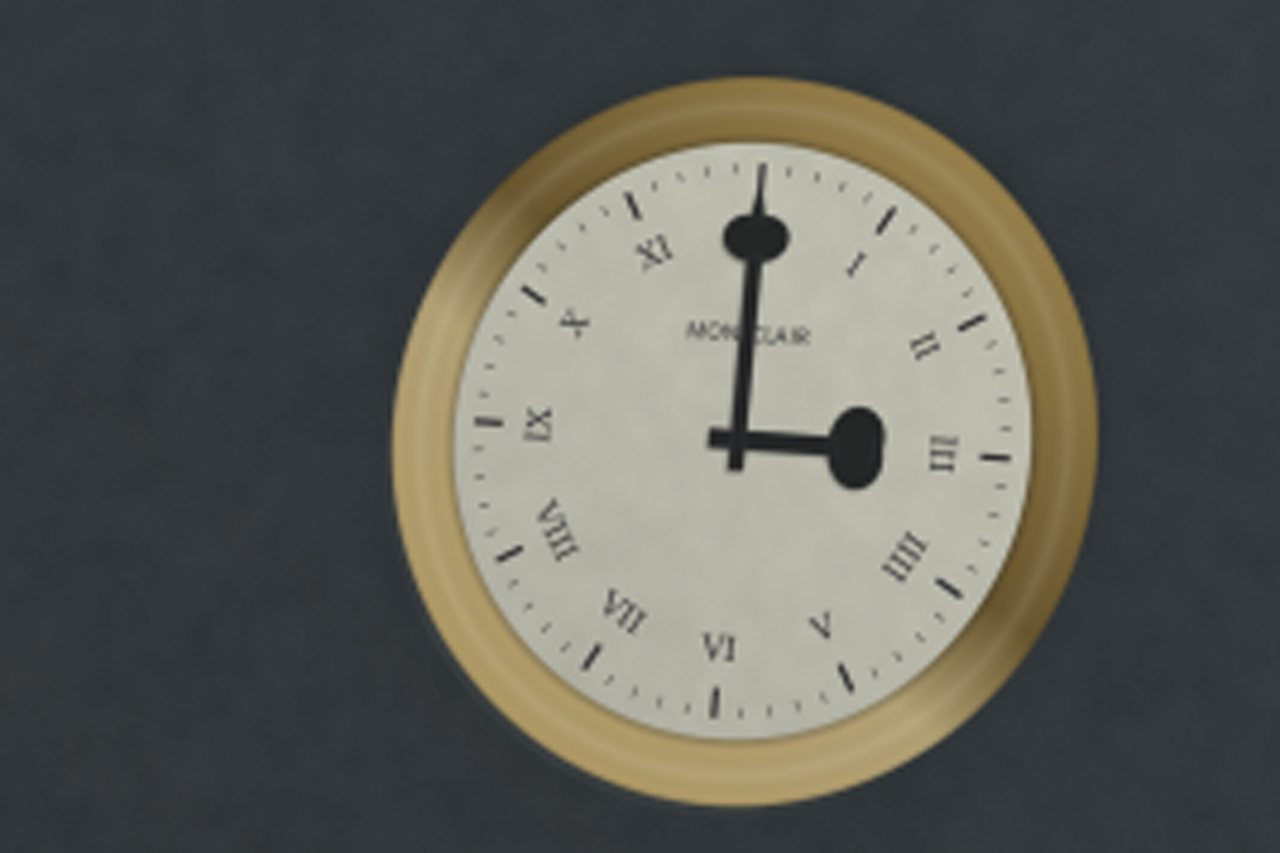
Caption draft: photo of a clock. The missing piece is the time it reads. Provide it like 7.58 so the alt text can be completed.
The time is 3.00
